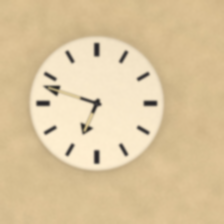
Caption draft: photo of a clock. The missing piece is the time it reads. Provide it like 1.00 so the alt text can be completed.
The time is 6.48
